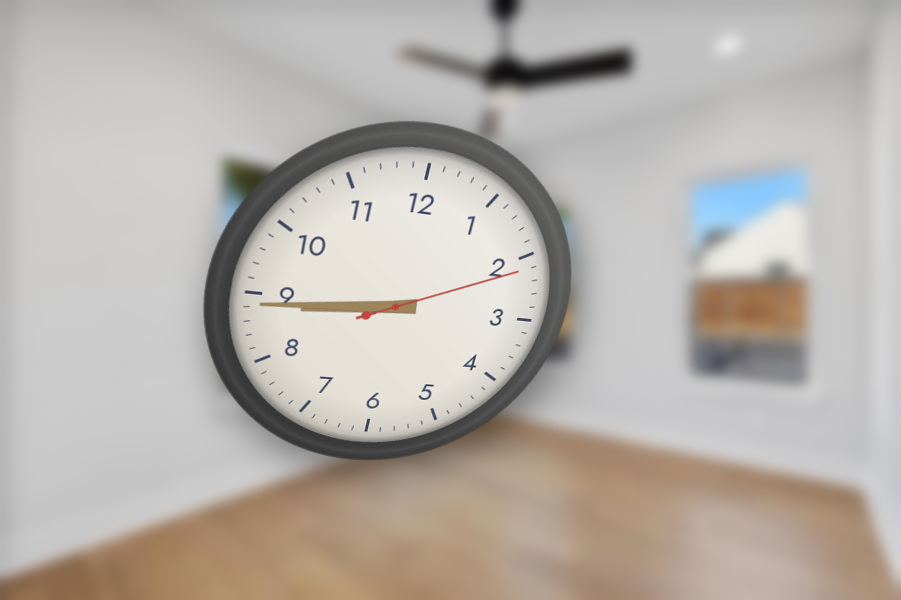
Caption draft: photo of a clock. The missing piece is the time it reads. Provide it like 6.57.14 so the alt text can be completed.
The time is 8.44.11
